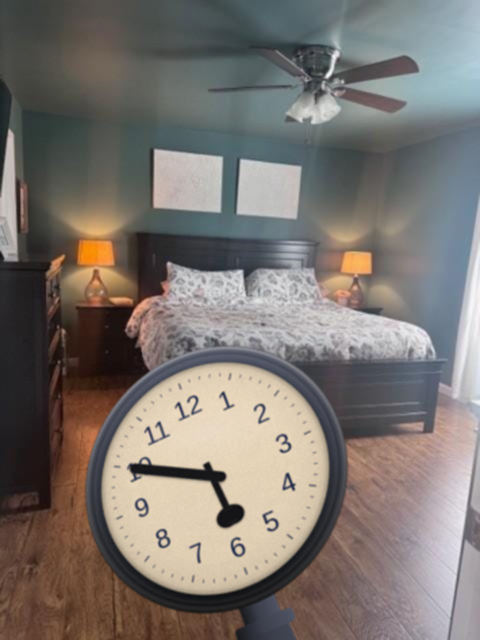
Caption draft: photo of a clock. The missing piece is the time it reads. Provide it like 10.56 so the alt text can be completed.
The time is 5.50
